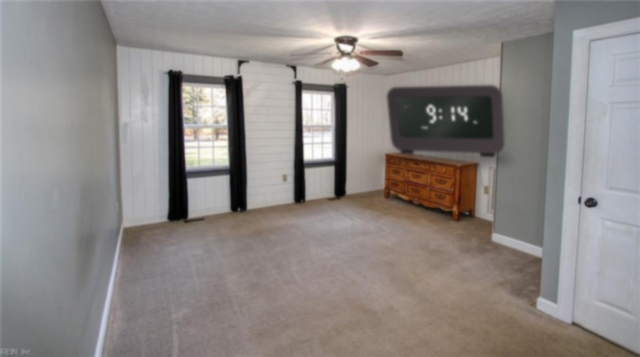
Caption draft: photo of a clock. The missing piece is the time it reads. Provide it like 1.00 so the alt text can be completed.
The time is 9.14
